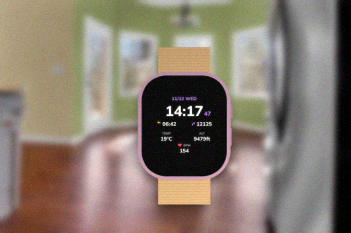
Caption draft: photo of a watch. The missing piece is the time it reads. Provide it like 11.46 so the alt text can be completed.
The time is 14.17
